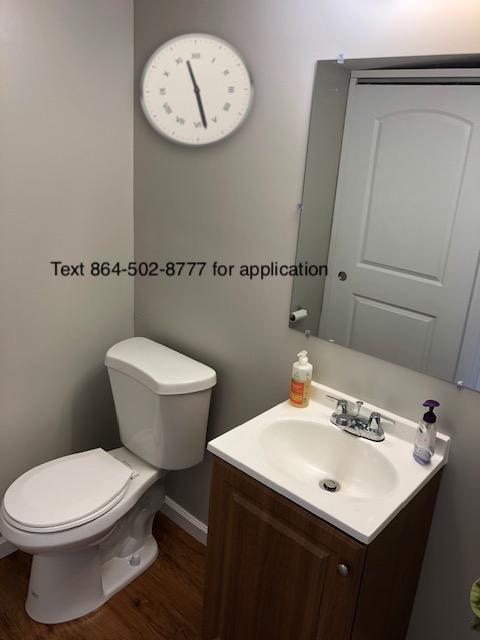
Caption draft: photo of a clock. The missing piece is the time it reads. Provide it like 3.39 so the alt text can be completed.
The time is 11.28
